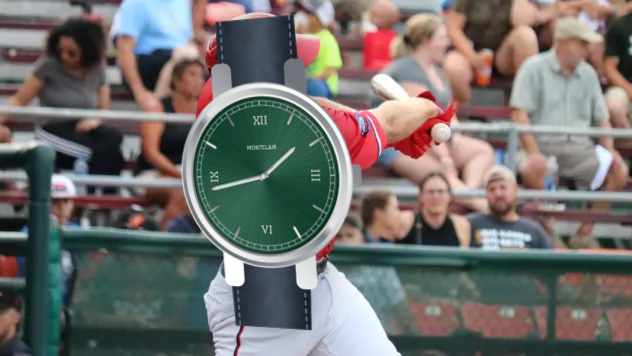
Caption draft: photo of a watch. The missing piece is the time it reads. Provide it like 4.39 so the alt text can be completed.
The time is 1.43
